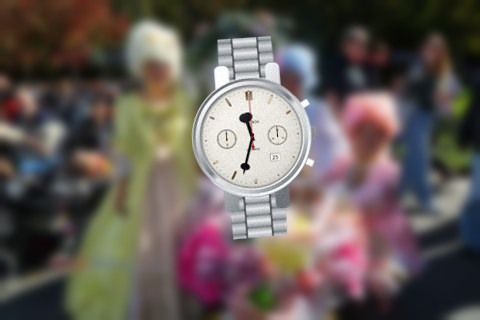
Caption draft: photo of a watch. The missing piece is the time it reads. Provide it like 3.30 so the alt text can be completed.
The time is 11.33
